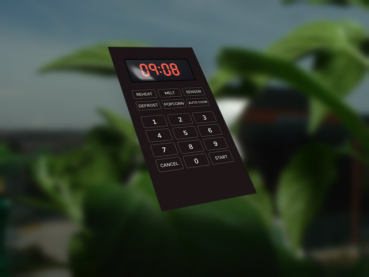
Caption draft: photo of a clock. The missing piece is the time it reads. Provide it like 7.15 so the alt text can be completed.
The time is 9.08
